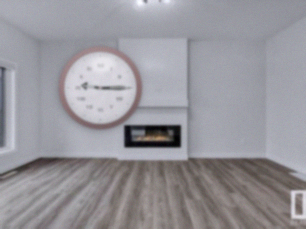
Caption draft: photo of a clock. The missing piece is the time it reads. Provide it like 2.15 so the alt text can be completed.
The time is 9.15
